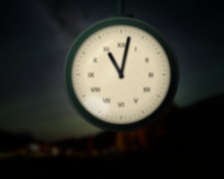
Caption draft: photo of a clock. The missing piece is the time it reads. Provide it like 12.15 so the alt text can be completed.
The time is 11.02
